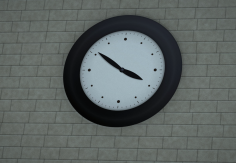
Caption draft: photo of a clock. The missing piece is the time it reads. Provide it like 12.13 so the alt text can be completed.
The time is 3.51
